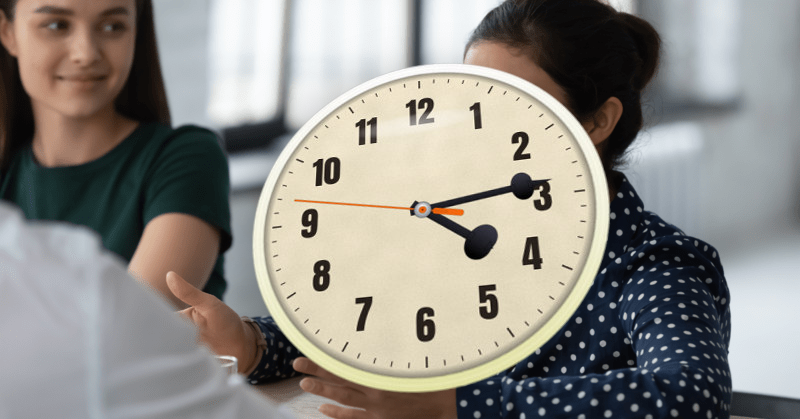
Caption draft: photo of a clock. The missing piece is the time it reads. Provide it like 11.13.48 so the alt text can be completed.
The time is 4.13.47
